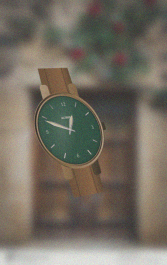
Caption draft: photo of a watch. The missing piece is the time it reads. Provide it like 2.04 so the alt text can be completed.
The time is 12.49
